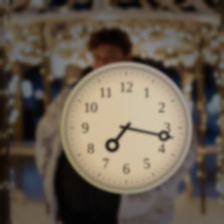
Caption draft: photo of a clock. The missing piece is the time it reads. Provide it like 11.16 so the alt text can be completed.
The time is 7.17
